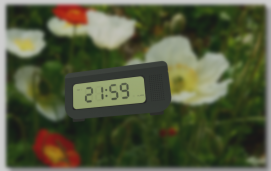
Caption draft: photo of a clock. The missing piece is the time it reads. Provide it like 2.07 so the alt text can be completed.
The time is 21.59
